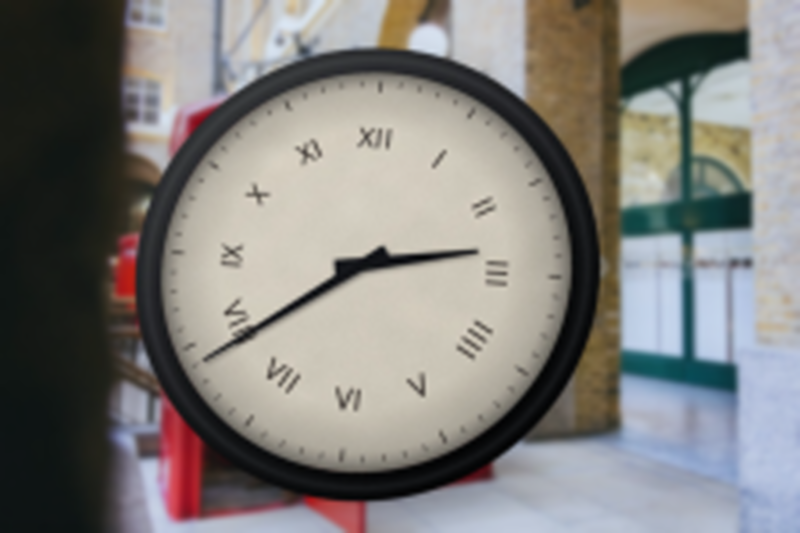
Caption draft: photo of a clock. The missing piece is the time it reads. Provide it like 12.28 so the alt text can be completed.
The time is 2.39
